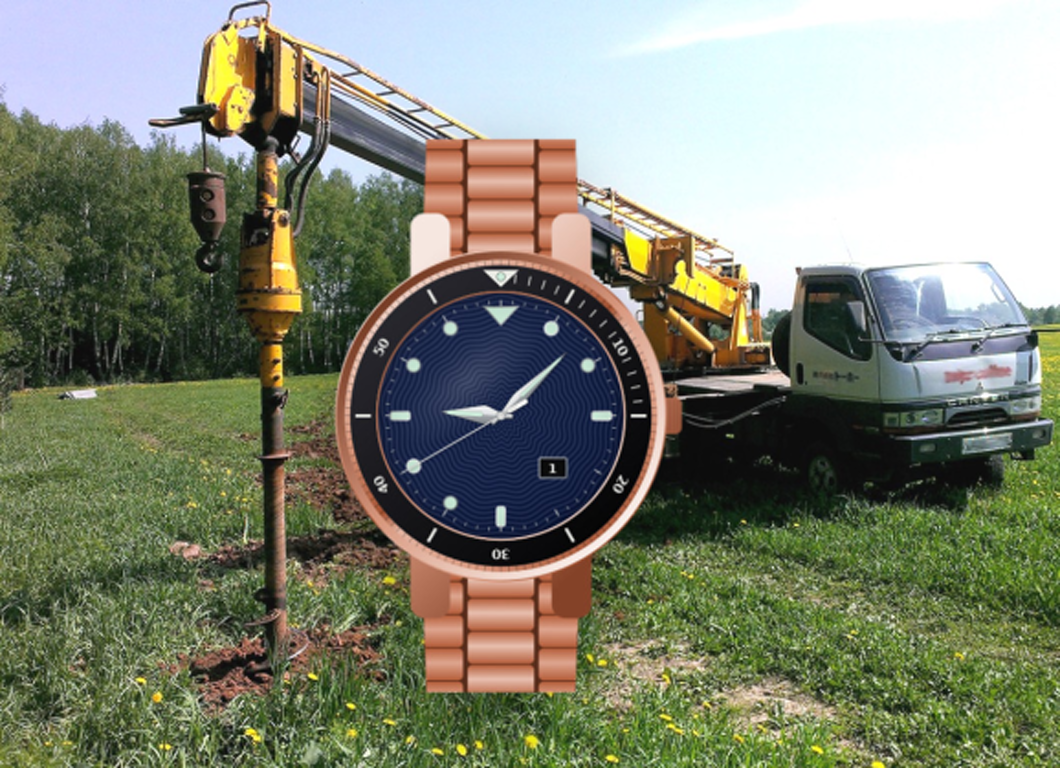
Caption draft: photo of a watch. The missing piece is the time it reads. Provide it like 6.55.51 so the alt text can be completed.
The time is 9.07.40
